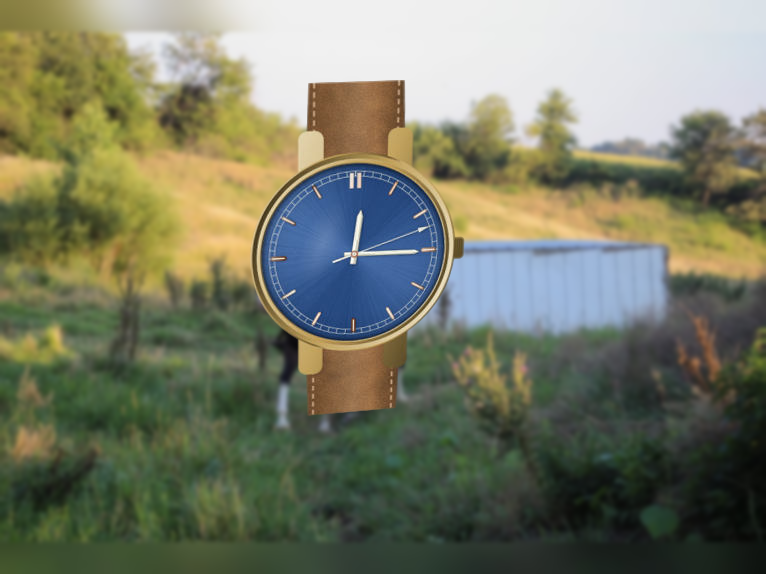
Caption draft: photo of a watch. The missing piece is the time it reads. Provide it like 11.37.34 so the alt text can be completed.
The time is 12.15.12
